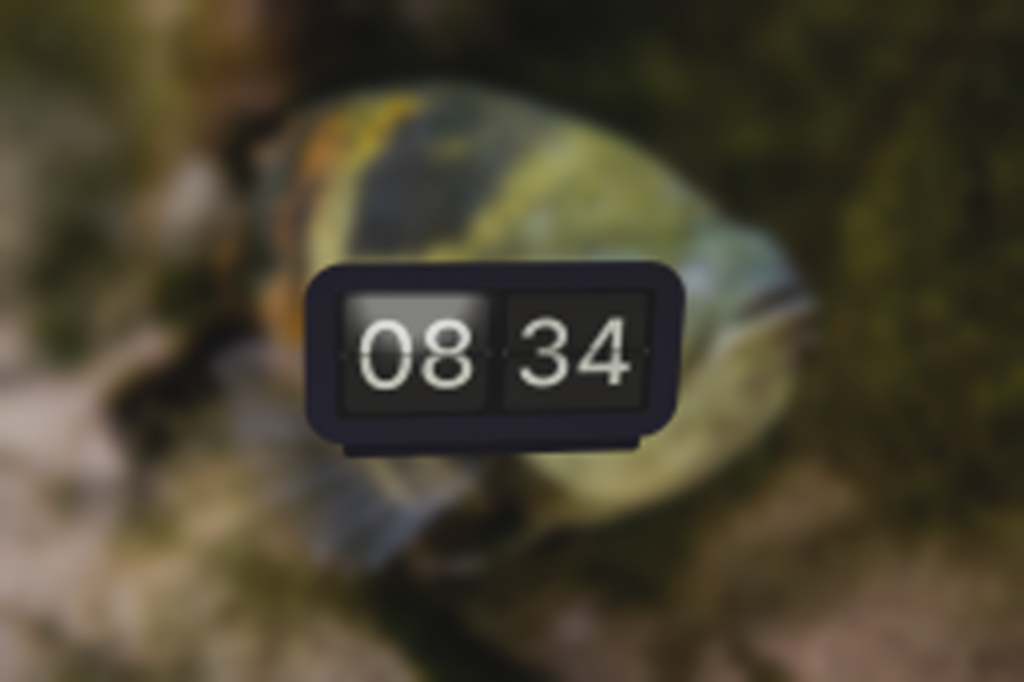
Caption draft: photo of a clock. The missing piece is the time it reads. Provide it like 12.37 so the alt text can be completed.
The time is 8.34
